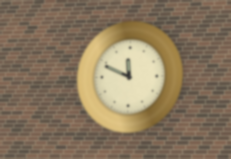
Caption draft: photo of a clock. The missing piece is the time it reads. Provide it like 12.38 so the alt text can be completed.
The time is 11.49
